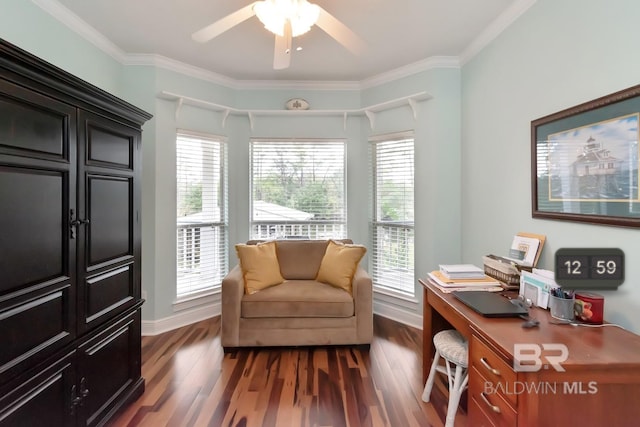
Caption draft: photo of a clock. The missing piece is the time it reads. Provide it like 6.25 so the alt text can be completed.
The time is 12.59
